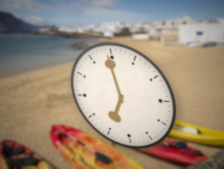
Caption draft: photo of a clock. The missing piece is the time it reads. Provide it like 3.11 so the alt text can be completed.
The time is 6.59
